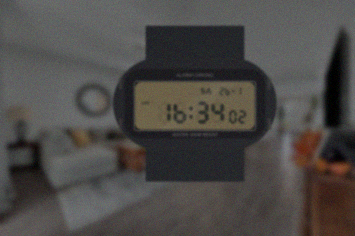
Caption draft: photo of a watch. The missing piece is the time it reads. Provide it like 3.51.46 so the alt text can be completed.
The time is 16.34.02
